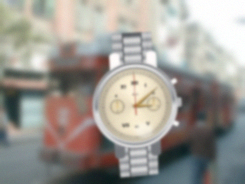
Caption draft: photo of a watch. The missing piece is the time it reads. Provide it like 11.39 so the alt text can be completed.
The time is 3.09
